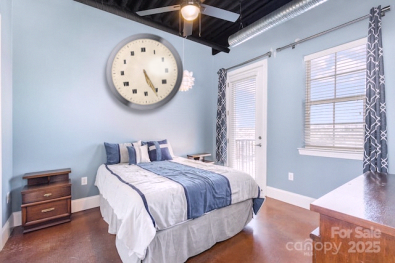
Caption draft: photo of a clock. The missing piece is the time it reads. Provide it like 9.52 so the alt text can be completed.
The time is 5.26
